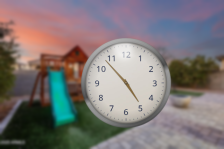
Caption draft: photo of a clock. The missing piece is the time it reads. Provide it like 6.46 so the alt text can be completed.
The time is 4.53
